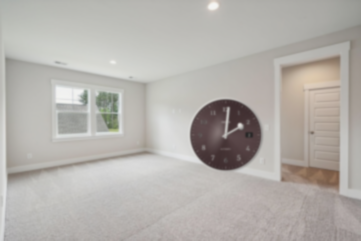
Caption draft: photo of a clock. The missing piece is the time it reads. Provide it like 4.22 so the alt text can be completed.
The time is 2.01
